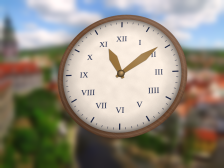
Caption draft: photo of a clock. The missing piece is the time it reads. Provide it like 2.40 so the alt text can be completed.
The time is 11.09
